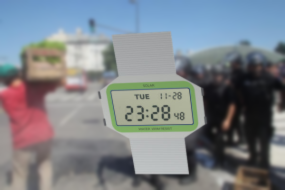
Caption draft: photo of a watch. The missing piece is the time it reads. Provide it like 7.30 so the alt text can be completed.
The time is 23.28
